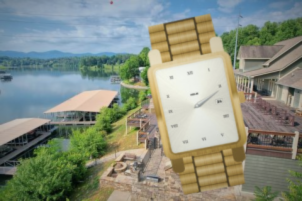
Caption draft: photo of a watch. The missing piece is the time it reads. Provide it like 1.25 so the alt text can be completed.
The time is 2.11
